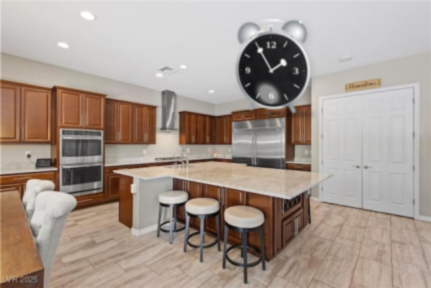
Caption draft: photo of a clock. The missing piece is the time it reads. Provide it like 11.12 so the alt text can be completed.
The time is 1.55
